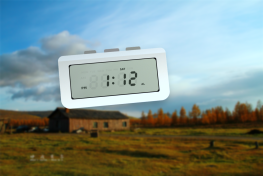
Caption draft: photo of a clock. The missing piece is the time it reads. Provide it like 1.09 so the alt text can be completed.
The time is 1.12
